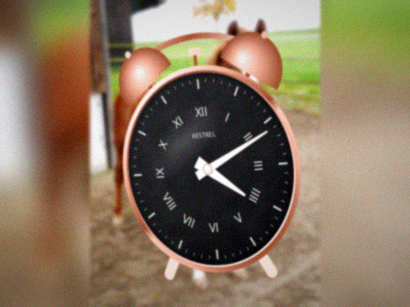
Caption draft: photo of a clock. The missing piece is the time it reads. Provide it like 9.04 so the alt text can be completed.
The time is 4.11
